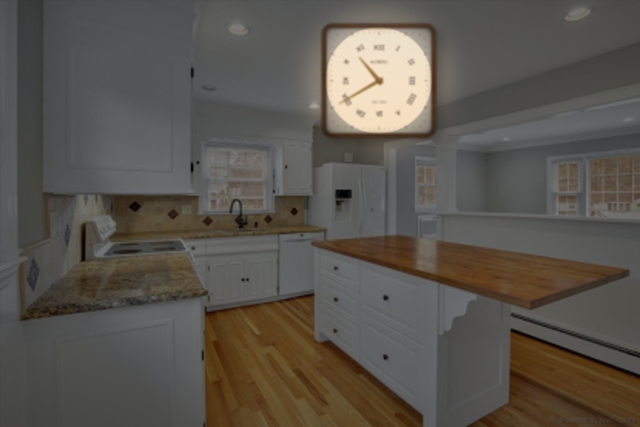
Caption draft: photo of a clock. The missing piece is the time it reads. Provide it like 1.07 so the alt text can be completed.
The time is 10.40
